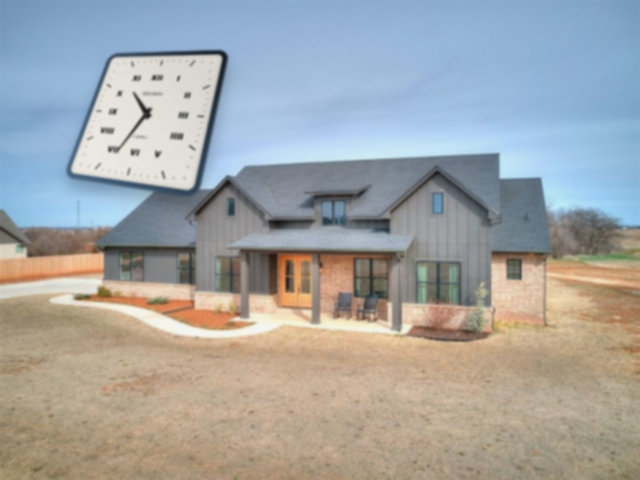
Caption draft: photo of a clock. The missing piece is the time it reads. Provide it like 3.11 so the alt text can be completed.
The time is 10.34
